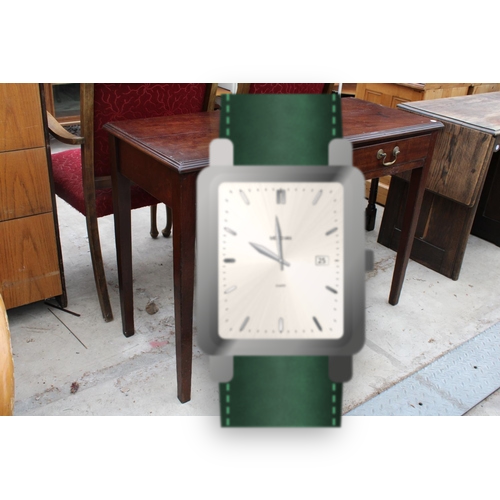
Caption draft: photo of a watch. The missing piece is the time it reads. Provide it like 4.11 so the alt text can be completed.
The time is 9.59
